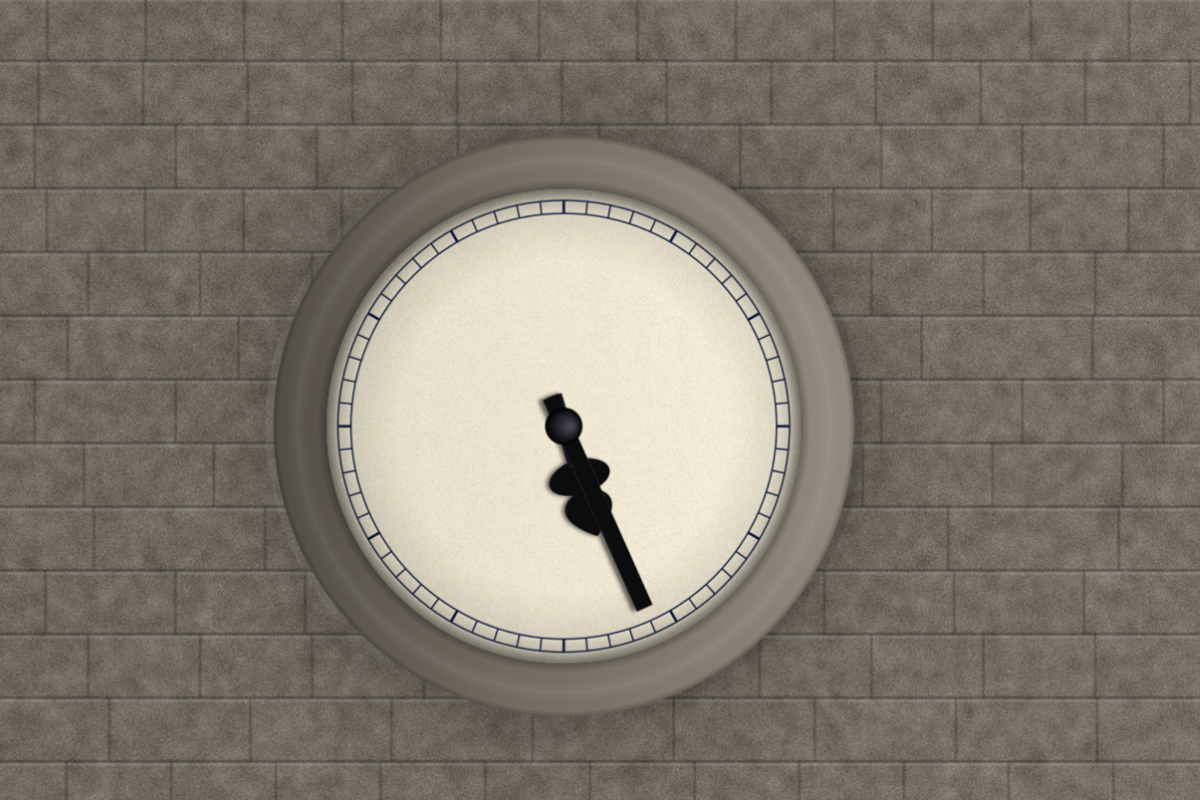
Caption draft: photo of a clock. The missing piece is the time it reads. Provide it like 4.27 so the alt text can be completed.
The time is 5.26
